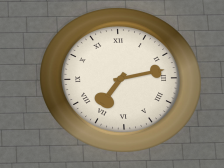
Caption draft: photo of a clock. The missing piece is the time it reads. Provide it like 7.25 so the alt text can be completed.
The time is 7.13
